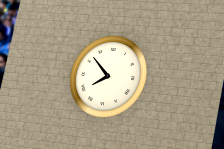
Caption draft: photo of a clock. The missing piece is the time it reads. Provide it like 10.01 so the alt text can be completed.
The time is 7.52
